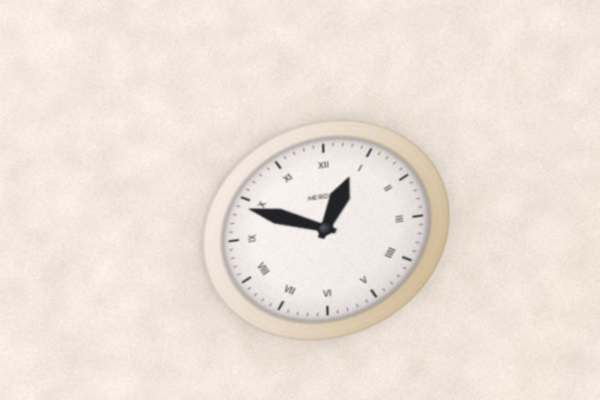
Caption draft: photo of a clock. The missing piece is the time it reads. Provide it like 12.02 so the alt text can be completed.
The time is 12.49
